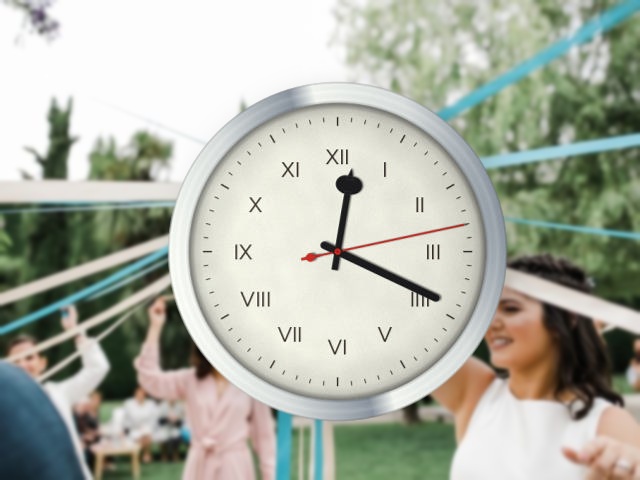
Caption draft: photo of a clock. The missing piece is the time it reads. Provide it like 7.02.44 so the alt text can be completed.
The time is 12.19.13
